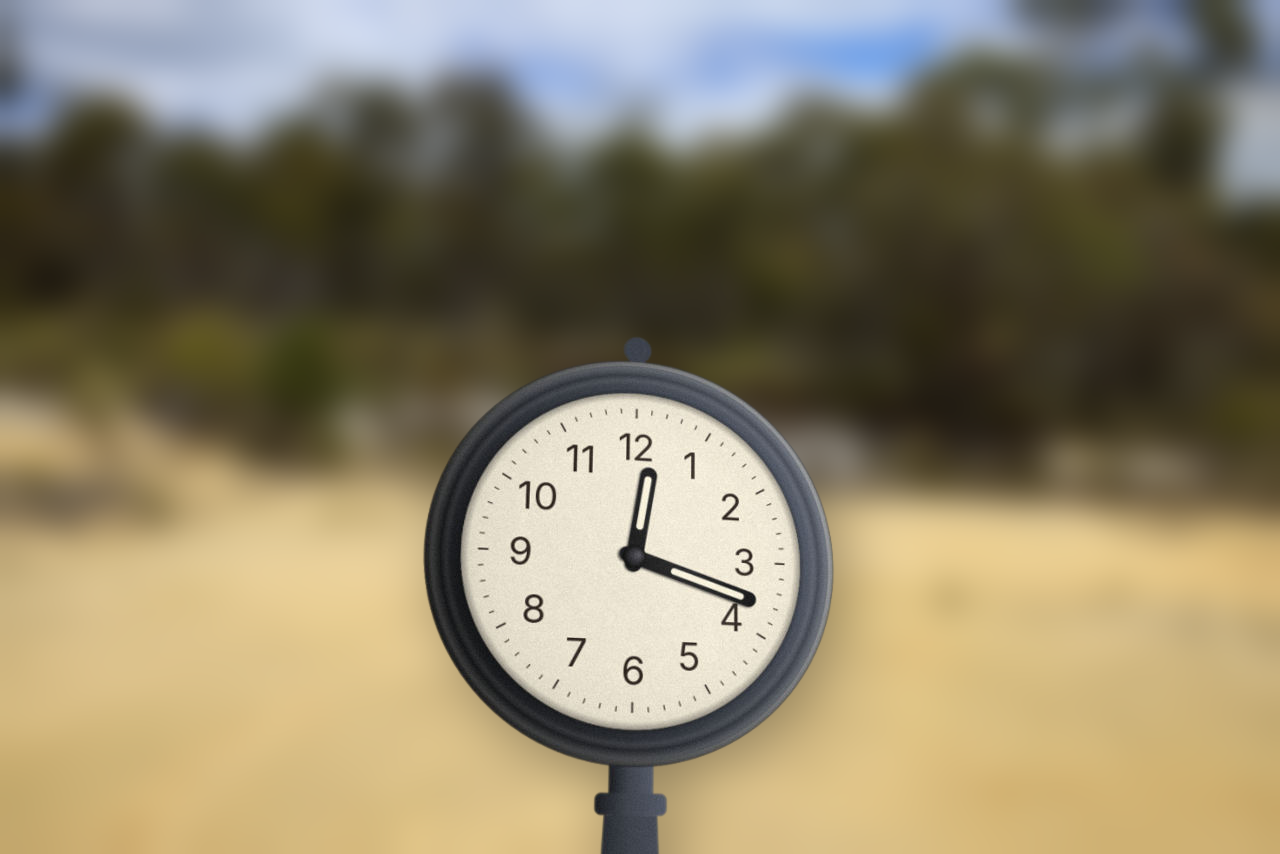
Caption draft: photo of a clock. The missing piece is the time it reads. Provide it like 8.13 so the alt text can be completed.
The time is 12.18
